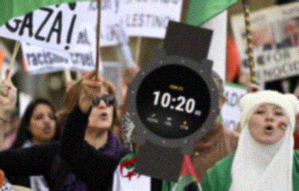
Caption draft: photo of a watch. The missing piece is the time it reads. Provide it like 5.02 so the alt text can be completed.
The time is 10.20
